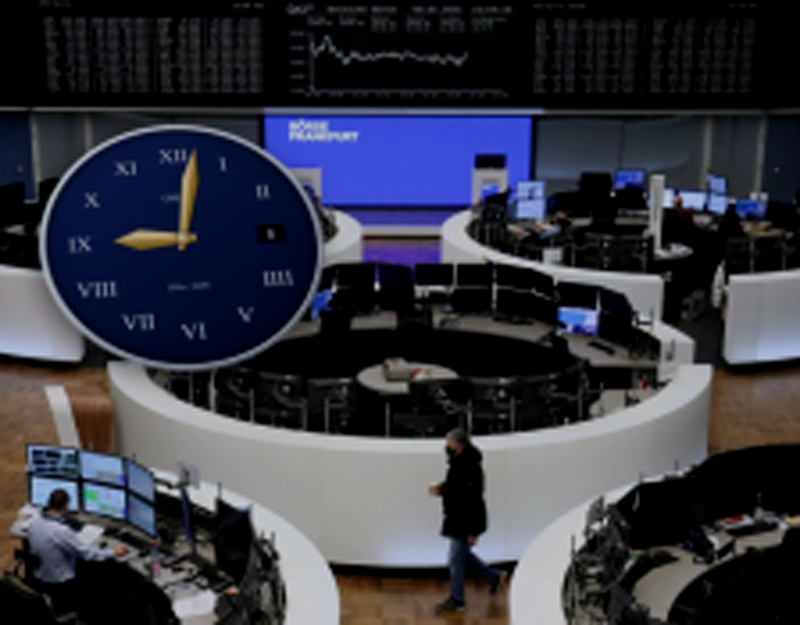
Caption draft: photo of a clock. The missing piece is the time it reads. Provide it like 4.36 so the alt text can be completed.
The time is 9.02
